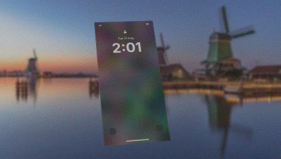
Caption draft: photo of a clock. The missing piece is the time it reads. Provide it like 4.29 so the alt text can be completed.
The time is 2.01
